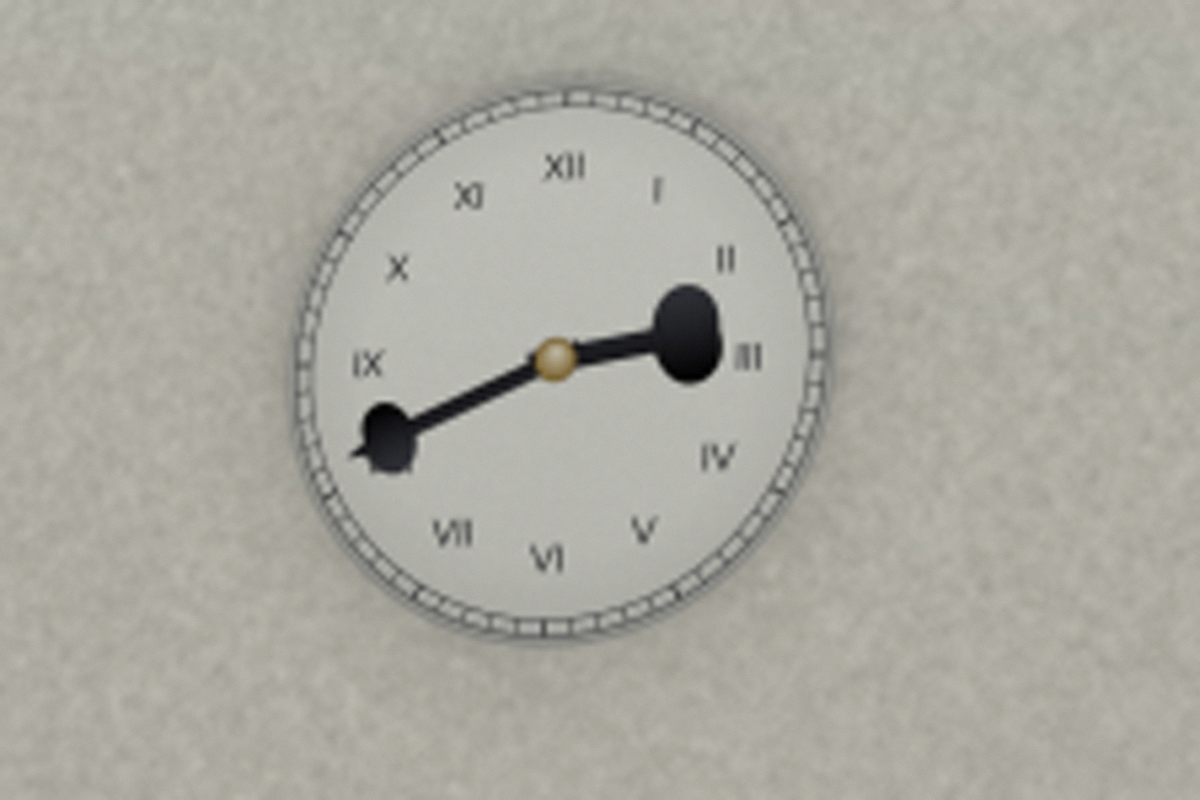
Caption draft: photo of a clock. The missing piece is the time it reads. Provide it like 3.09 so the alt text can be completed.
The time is 2.41
